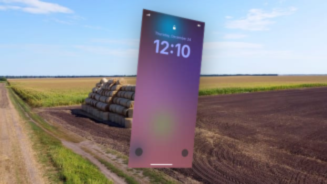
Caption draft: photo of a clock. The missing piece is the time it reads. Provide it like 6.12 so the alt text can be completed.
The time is 12.10
